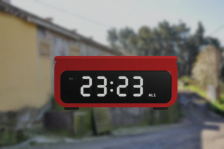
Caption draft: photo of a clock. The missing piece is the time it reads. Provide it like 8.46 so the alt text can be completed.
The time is 23.23
